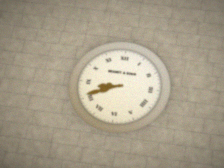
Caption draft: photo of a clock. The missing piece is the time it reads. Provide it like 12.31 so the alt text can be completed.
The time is 8.41
